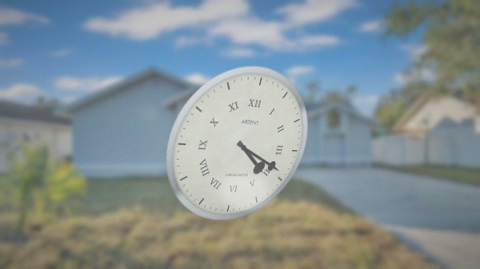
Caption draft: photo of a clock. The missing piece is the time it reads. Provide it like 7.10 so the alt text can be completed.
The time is 4.19
